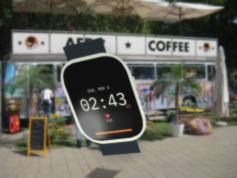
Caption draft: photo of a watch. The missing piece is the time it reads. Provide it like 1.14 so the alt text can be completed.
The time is 2.43
